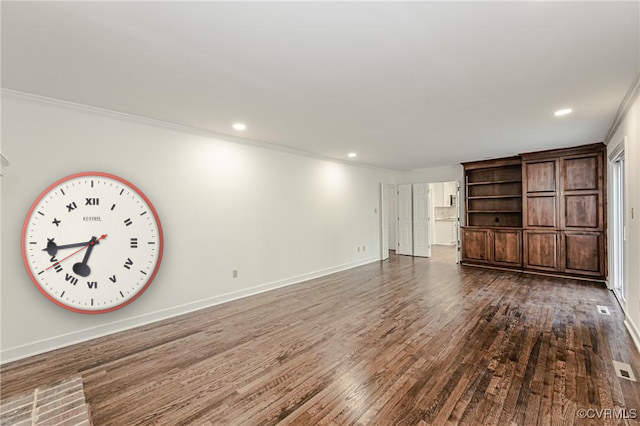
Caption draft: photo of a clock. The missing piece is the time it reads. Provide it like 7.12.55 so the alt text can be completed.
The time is 6.43.40
